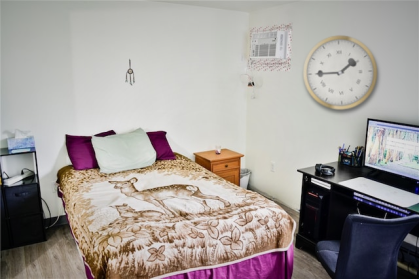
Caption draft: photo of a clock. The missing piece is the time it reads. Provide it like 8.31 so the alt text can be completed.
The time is 1.45
